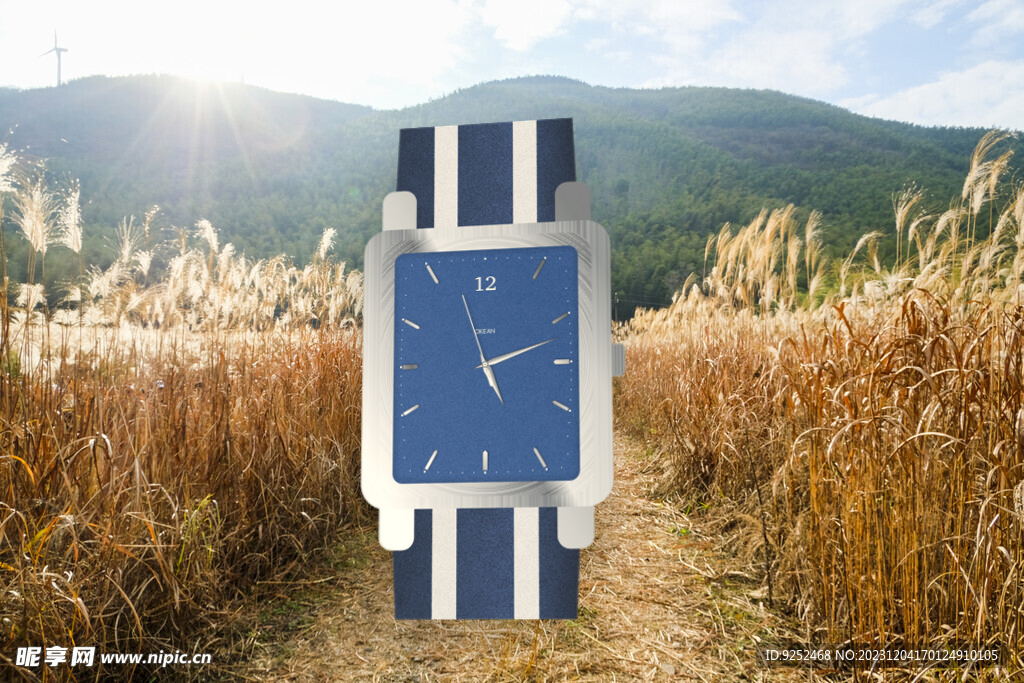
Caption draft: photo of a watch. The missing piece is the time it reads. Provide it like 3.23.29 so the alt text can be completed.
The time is 5.11.57
